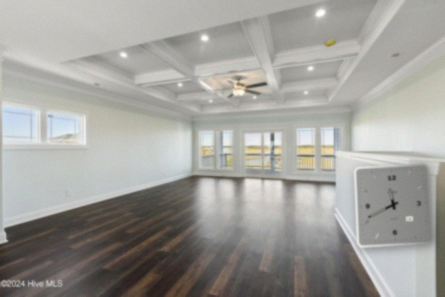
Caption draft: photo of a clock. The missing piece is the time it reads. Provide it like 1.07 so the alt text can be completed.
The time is 11.41
